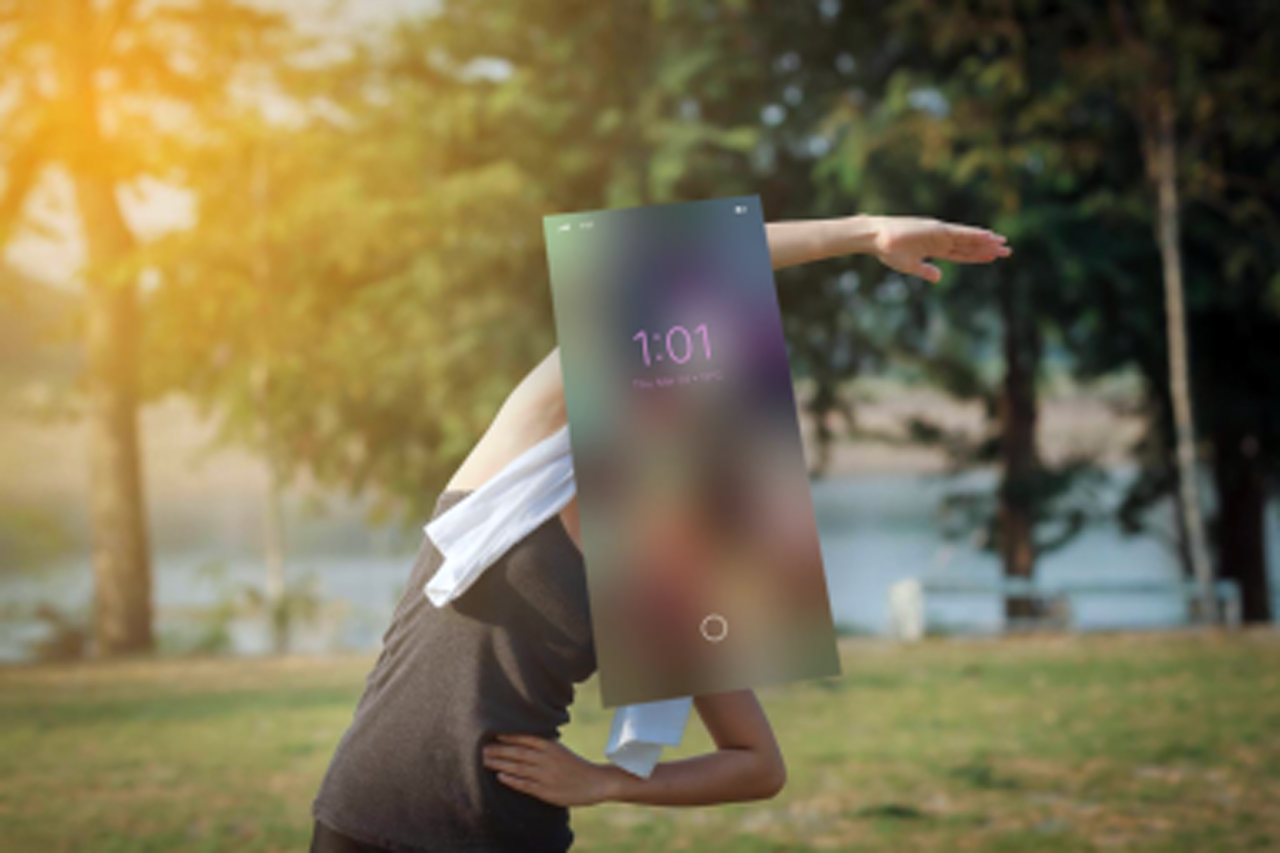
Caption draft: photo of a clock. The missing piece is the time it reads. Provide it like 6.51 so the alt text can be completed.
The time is 1.01
